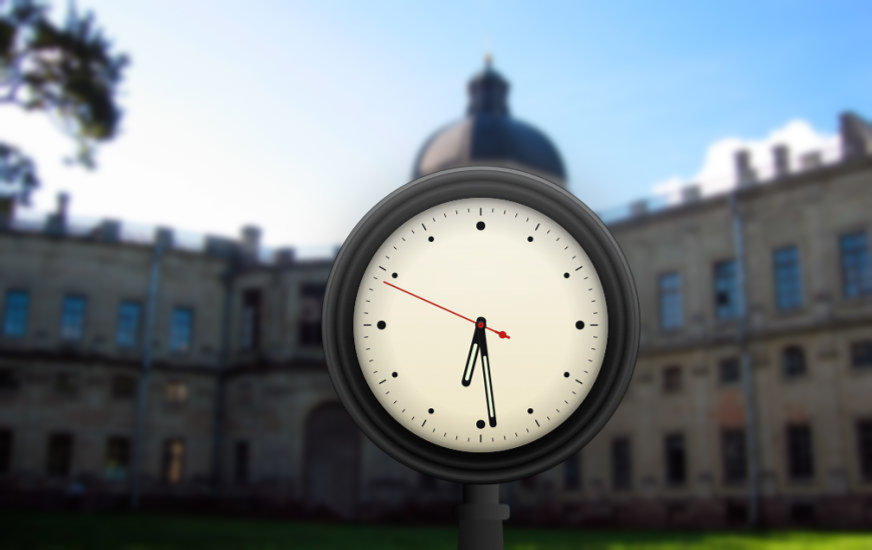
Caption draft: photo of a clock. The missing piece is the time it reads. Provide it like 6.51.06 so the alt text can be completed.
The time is 6.28.49
